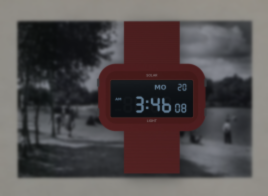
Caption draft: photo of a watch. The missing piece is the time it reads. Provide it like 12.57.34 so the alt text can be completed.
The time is 3.46.08
